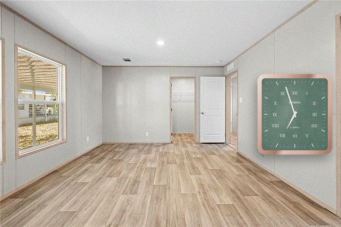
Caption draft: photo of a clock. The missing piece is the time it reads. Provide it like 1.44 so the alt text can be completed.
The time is 6.57
